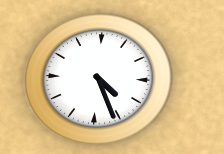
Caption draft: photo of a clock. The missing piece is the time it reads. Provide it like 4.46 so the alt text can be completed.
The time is 4.26
